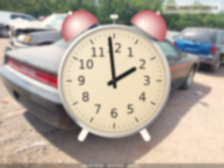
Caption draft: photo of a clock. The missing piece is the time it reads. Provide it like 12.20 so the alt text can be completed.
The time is 1.59
